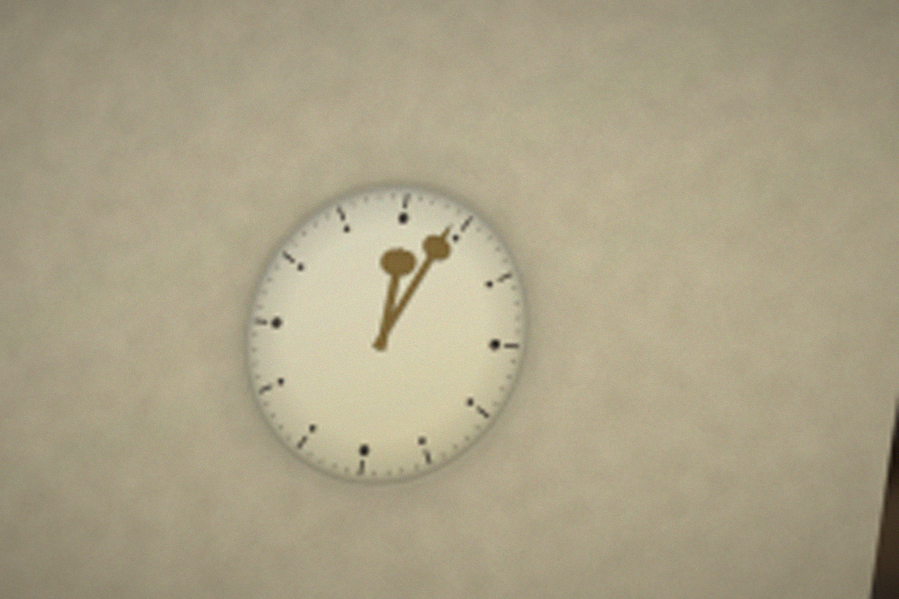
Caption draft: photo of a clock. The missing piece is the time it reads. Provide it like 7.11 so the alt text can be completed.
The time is 12.04
